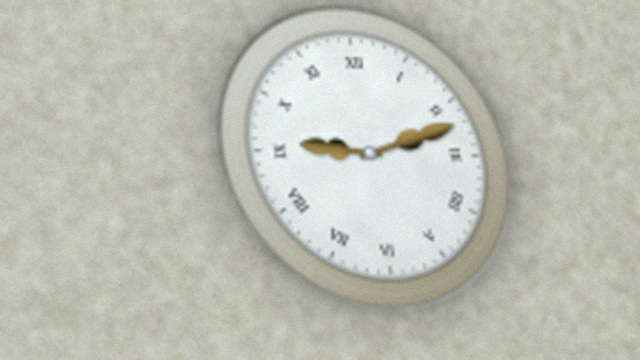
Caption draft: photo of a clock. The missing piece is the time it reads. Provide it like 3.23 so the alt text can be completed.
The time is 9.12
